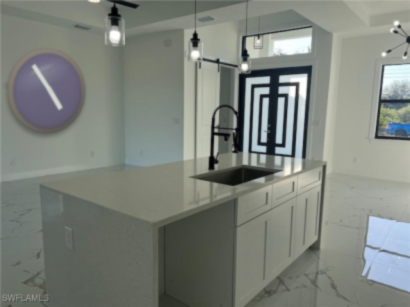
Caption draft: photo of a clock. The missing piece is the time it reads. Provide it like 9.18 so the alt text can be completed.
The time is 4.54
